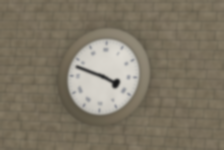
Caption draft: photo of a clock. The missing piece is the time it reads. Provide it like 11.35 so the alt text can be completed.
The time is 3.48
